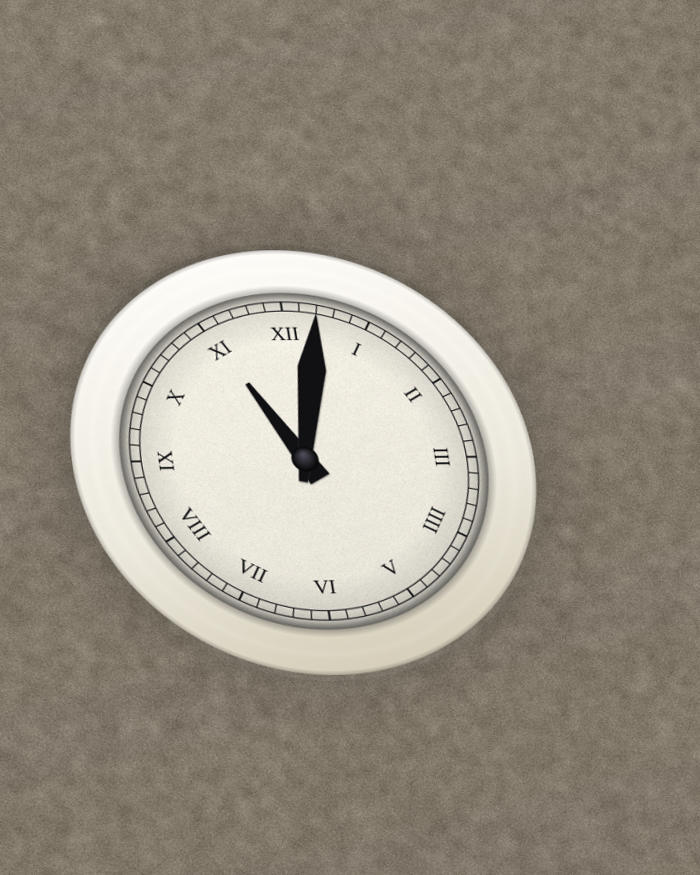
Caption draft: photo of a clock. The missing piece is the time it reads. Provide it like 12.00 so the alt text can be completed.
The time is 11.02
